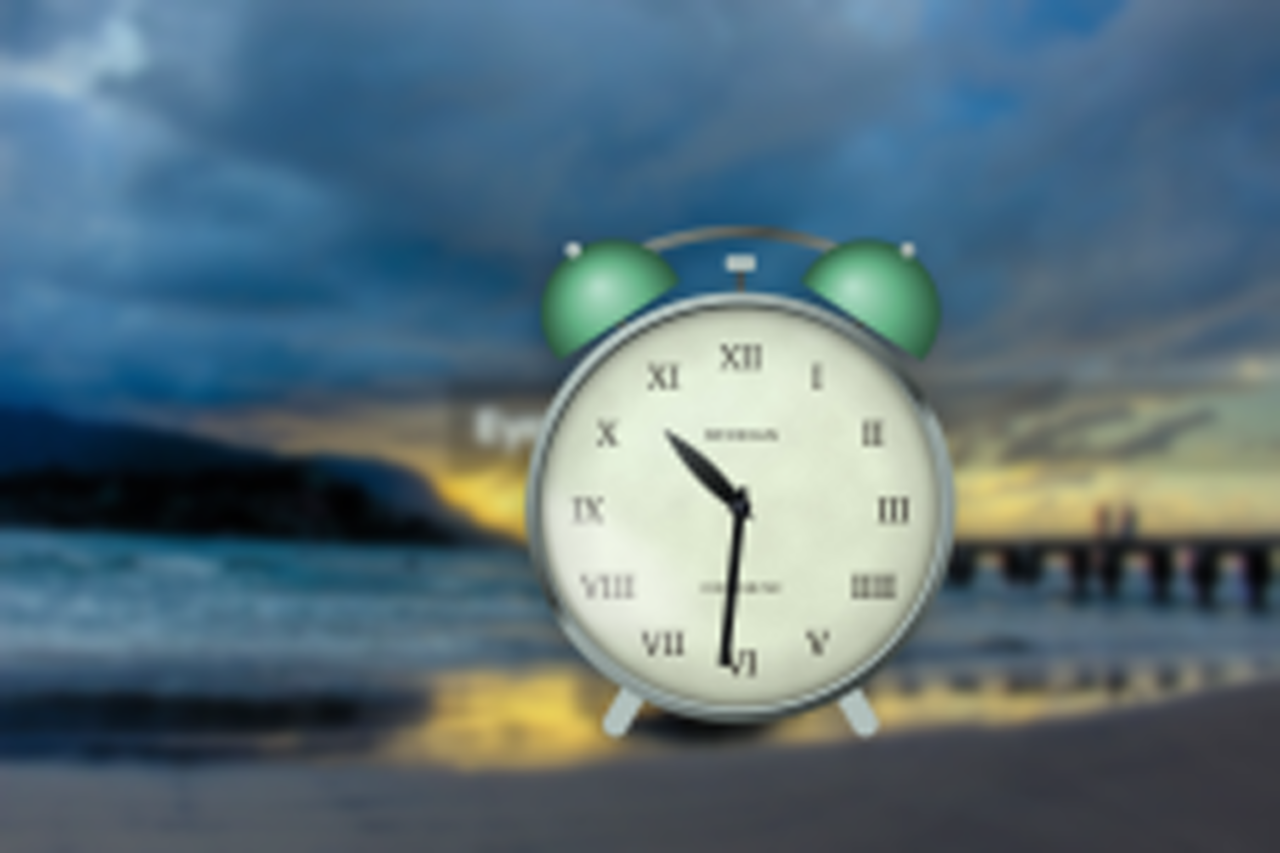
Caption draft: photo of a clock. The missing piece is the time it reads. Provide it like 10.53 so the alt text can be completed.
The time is 10.31
